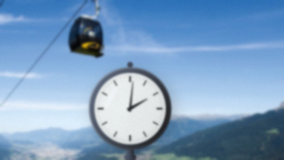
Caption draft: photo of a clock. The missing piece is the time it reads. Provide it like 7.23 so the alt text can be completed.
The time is 2.01
